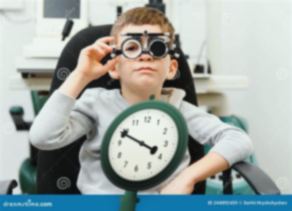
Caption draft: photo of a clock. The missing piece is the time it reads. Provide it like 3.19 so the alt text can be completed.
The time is 3.49
